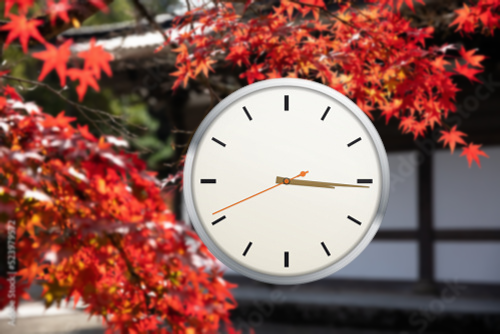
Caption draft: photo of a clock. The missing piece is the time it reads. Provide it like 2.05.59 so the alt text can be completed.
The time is 3.15.41
